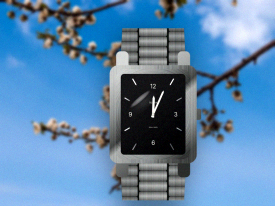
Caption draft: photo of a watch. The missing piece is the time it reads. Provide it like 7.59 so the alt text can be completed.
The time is 12.04
